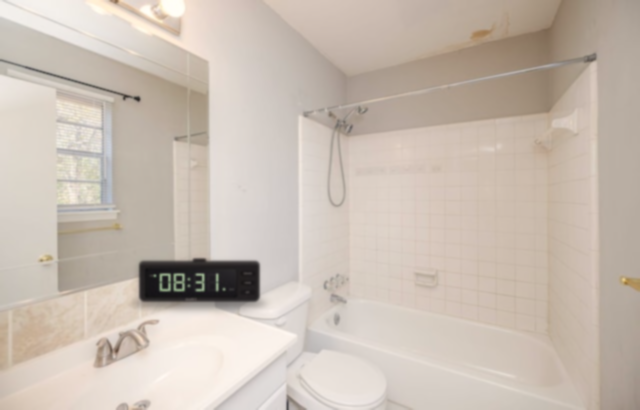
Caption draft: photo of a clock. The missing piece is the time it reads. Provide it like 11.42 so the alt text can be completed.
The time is 8.31
